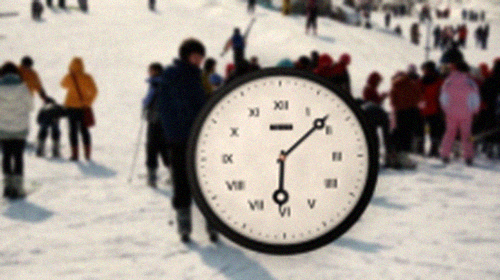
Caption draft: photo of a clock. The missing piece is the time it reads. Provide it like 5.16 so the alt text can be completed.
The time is 6.08
